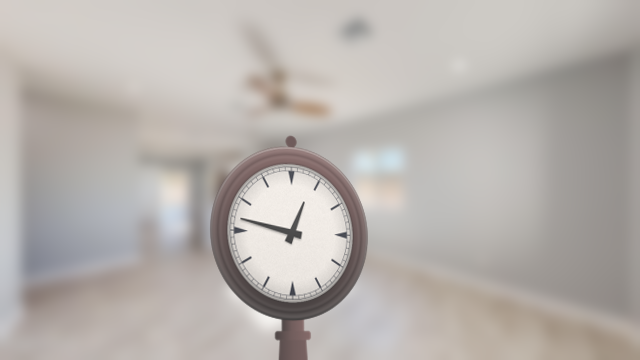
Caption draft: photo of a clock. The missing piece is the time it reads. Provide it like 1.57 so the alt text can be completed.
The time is 12.47
